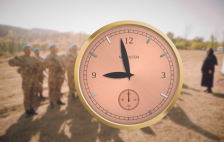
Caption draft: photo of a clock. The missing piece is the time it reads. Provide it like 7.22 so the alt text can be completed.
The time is 8.58
